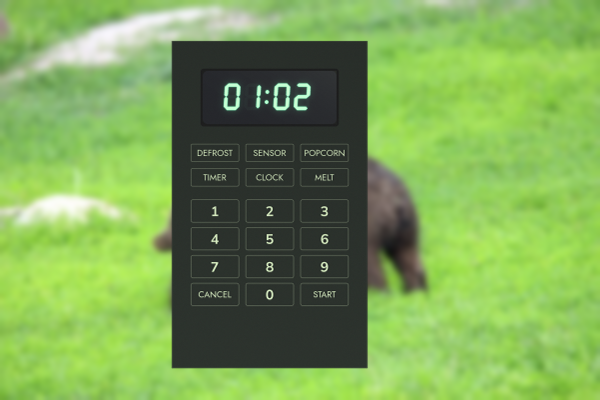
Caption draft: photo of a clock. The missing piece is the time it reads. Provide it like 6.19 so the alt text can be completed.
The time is 1.02
